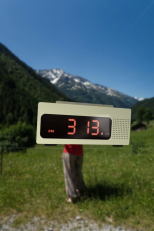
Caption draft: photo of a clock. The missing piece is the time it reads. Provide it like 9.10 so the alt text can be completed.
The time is 3.13
